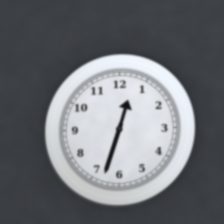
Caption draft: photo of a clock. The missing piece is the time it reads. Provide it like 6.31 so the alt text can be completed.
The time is 12.33
